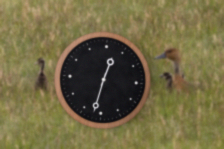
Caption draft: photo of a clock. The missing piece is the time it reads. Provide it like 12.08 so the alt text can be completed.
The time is 12.32
